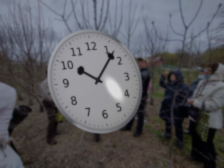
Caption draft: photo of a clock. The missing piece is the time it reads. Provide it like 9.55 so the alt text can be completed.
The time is 10.07
